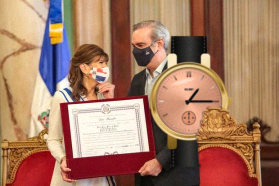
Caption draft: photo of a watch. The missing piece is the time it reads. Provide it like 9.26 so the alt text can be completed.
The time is 1.15
